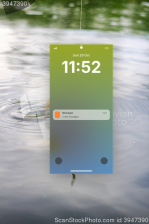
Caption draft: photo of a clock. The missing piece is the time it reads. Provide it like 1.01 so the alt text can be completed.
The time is 11.52
